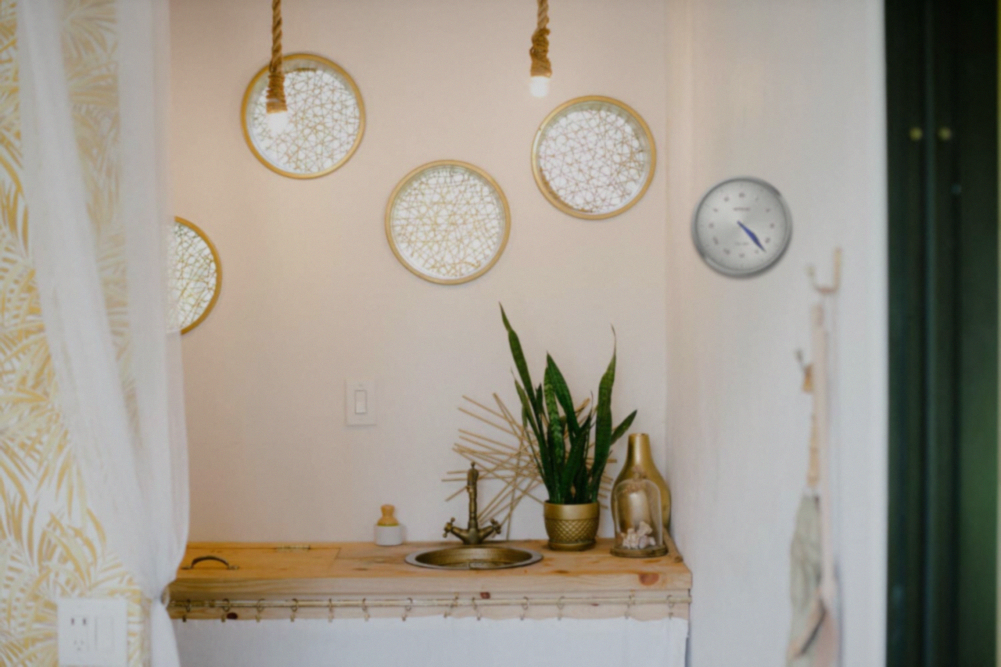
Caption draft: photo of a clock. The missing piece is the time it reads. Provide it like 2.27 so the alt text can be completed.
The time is 4.23
